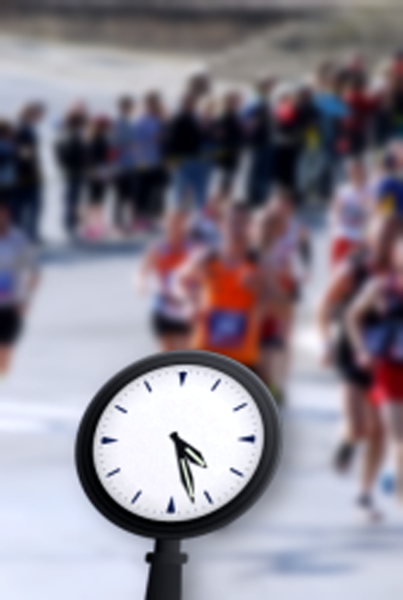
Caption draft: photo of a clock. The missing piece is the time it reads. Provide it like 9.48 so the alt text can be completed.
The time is 4.27
